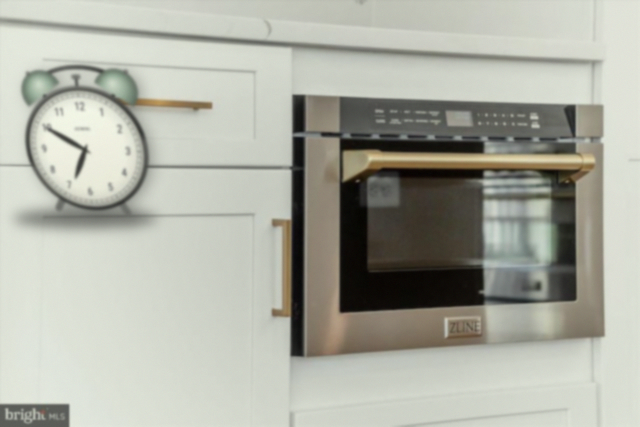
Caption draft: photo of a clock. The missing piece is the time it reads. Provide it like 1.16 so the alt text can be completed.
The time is 6.50
